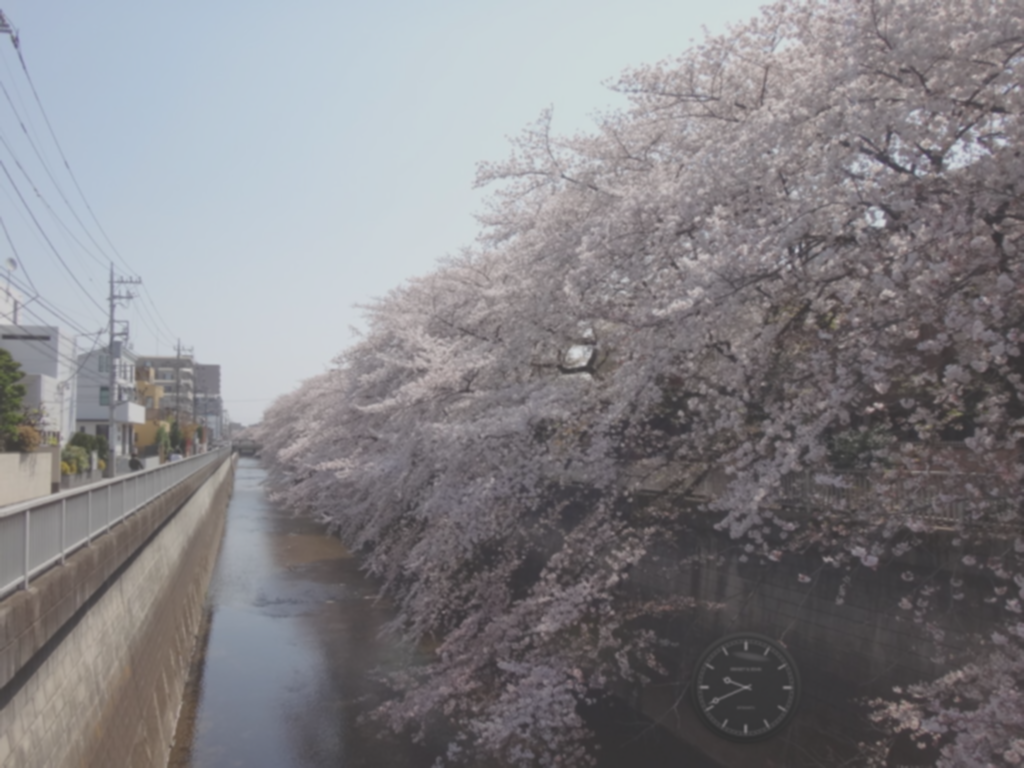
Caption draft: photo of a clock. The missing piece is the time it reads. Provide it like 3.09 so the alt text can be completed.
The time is 9.41
